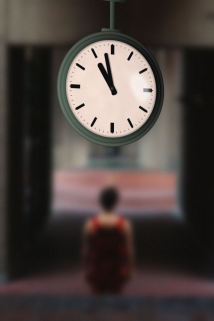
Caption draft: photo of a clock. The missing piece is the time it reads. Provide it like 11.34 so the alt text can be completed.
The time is 10.58
